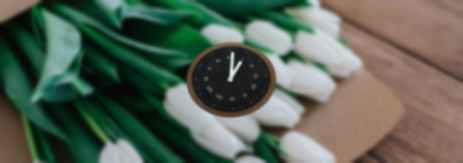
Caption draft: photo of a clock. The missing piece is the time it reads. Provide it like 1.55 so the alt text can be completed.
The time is 1.01
